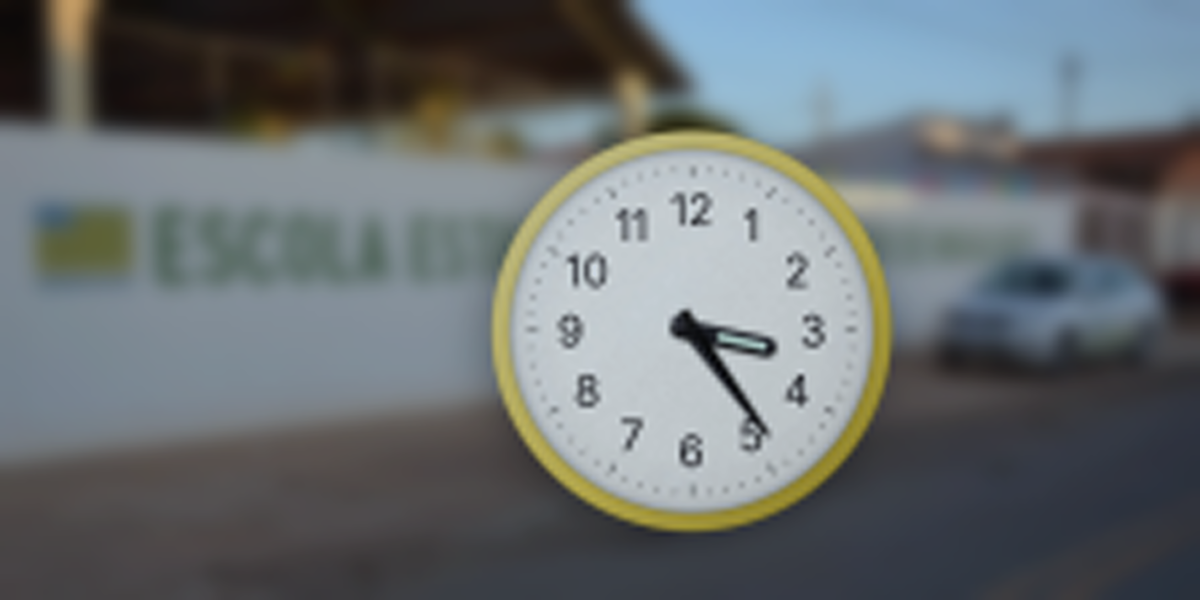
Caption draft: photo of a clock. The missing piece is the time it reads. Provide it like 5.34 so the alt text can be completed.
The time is 3.24
